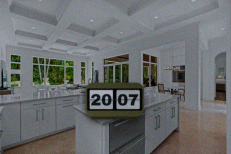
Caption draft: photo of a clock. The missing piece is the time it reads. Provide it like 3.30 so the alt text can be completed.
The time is 20.07
